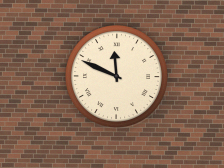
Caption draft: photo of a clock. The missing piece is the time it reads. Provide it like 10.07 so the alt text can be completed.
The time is 11.49
